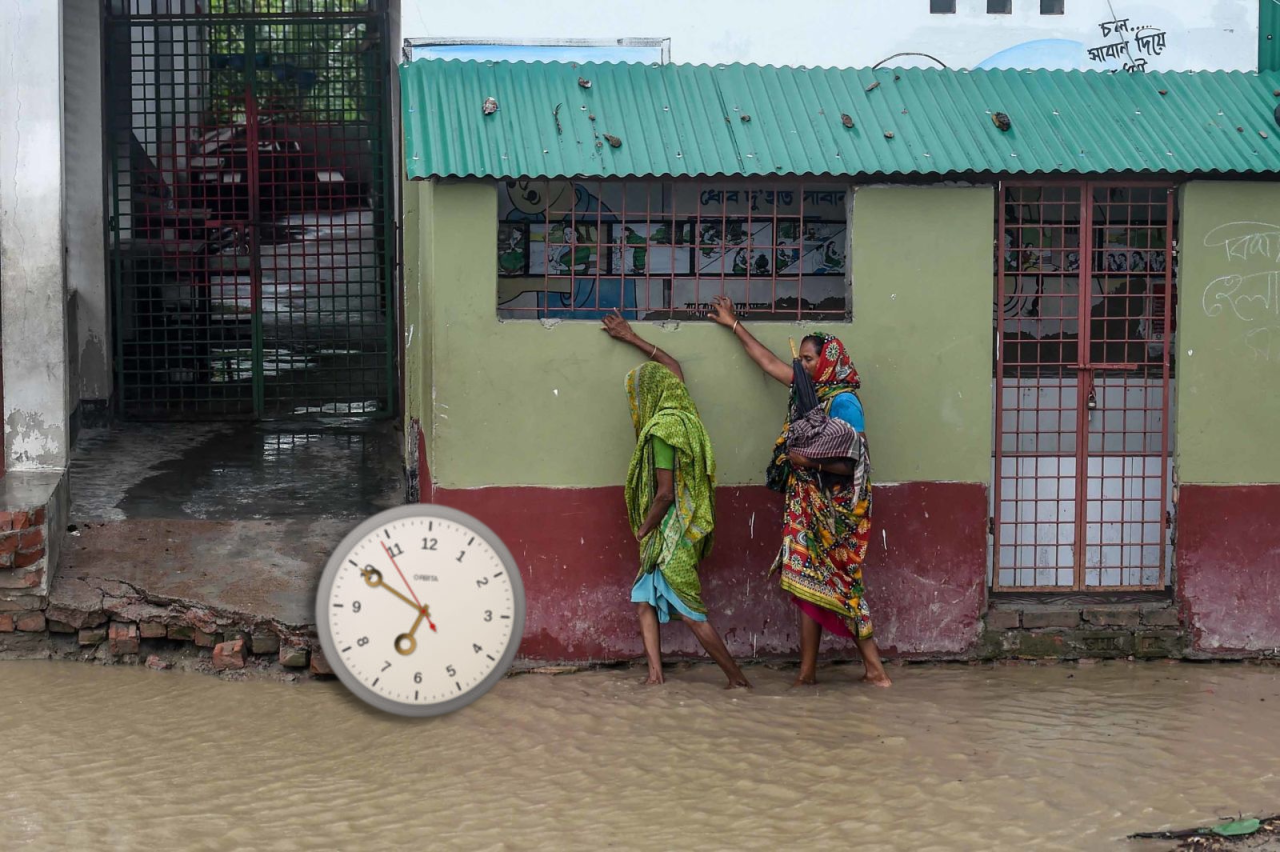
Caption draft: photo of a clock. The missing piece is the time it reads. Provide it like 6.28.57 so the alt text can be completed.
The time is 6.49.54
